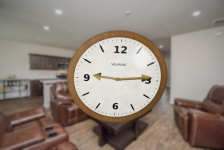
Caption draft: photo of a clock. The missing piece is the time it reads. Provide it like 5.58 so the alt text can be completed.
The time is 9.14
